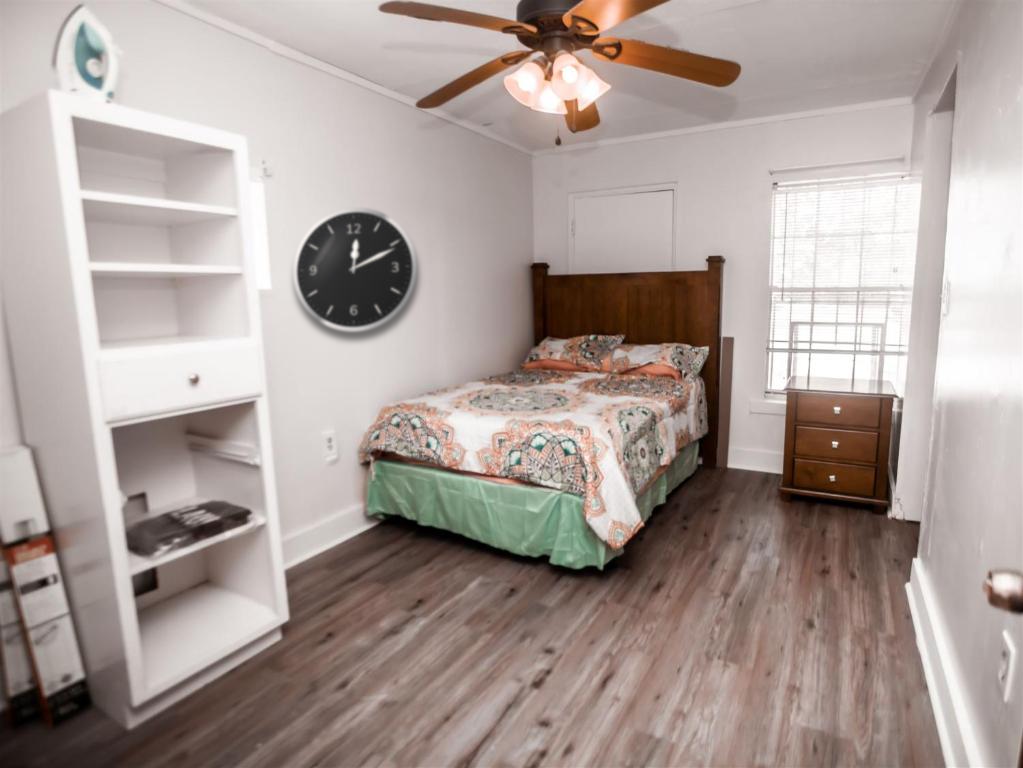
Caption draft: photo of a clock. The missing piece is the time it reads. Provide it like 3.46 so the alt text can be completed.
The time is 12.11
